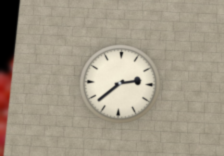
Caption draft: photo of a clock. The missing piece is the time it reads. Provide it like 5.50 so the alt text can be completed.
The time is 2.38
